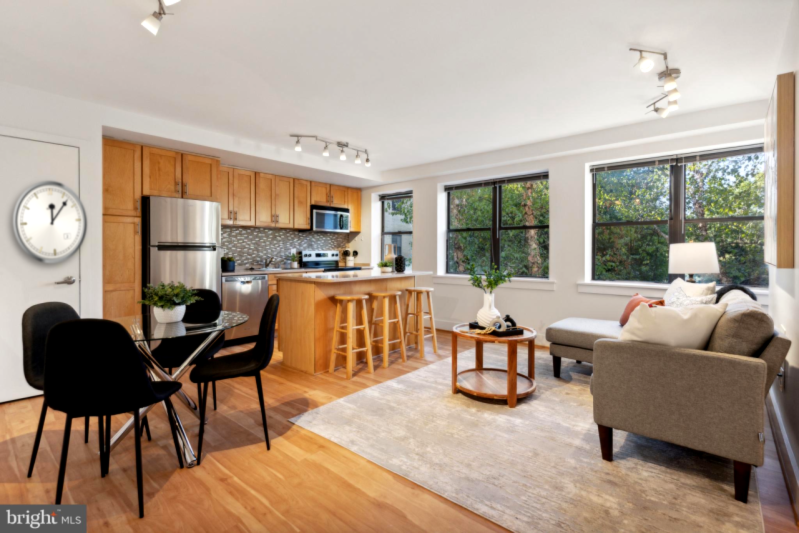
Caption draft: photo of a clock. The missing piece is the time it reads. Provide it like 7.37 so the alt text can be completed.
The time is 12.07
